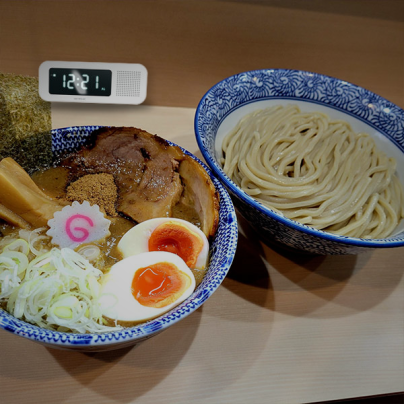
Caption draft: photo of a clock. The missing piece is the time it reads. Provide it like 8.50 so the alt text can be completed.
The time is 12.21
